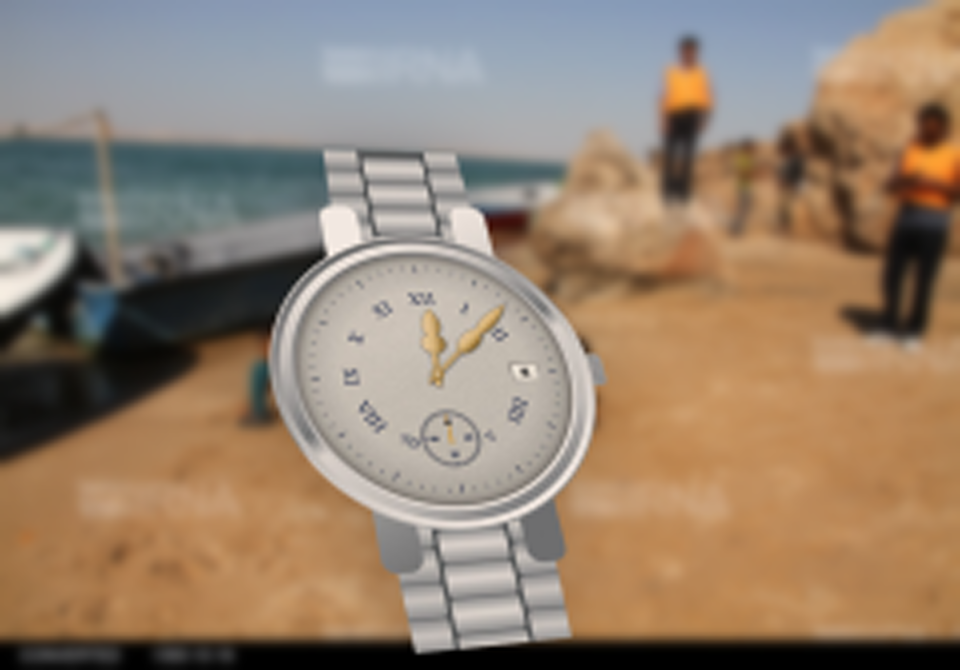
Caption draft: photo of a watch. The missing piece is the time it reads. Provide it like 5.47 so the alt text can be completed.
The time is 12.08
